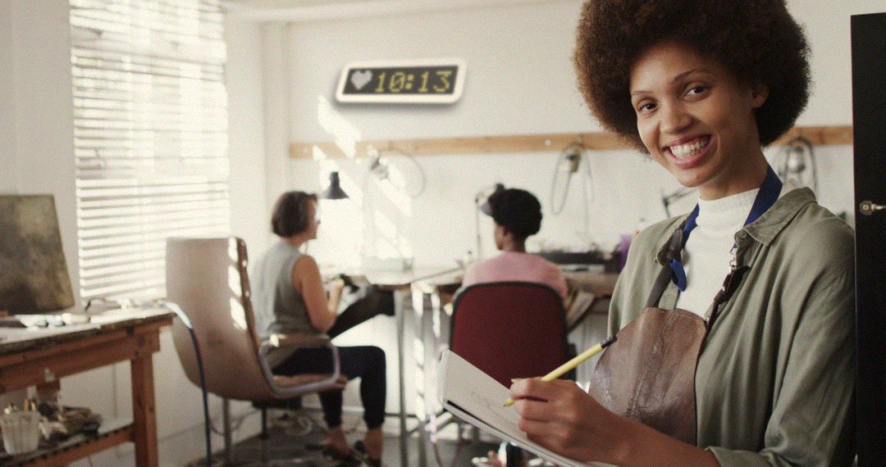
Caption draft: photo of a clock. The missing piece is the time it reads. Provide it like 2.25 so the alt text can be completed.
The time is 10.13
